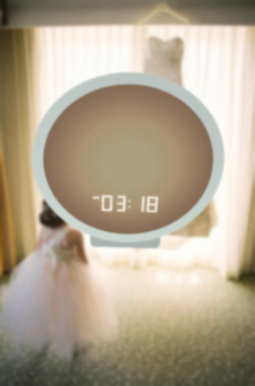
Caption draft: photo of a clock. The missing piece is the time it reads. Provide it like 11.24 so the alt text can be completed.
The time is 3.18
